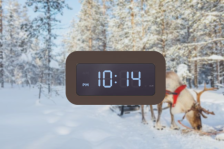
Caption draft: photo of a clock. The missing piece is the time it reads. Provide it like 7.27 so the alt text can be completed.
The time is 10.14
